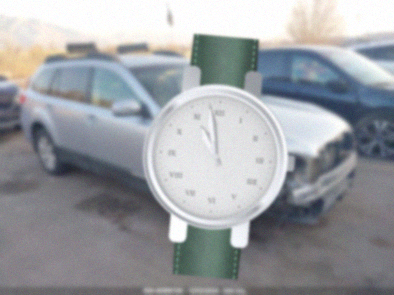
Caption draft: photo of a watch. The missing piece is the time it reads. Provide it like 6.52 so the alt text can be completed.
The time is 10.58
